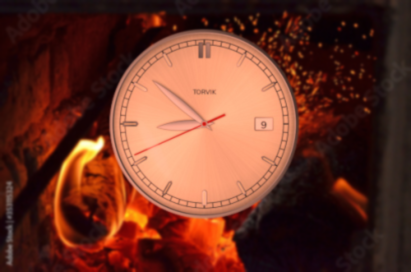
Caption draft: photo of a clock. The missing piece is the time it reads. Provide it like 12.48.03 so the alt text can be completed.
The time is 8.51.41
